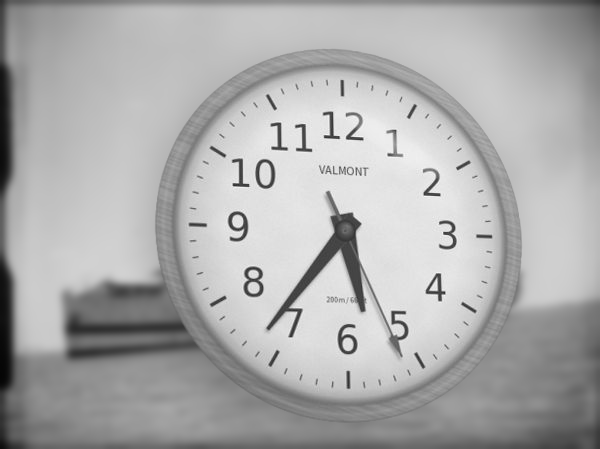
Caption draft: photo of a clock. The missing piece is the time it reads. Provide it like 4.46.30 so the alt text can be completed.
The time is 5.36.26
